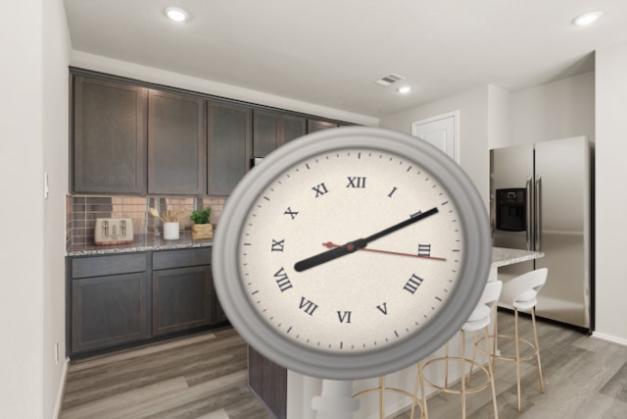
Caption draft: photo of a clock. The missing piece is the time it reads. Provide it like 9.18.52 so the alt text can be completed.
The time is 8.10.16
